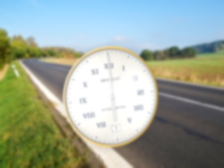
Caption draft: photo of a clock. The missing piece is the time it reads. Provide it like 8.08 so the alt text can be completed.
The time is 6.00
